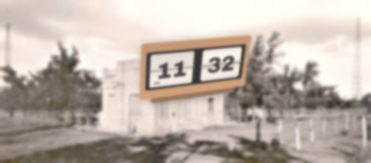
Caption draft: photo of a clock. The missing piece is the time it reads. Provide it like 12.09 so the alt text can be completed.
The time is 11.32
